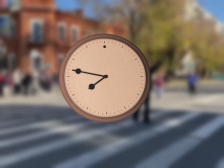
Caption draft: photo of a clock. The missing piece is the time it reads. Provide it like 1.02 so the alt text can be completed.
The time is 7.47
